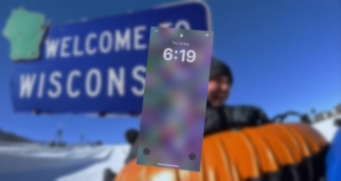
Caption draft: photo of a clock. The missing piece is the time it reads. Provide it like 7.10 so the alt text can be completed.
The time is 6.19
